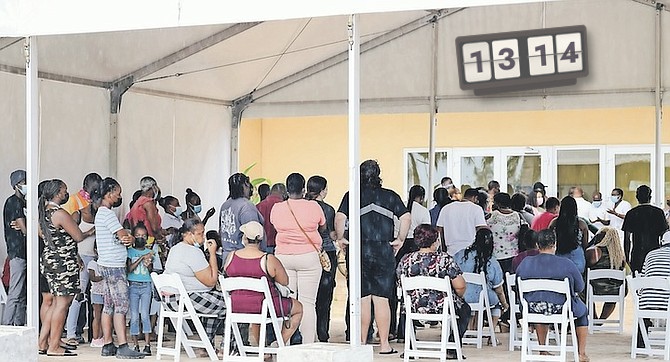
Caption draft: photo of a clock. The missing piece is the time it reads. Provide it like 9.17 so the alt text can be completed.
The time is 13.14
